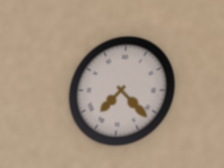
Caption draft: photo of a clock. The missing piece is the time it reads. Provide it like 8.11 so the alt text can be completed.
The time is 7.22
